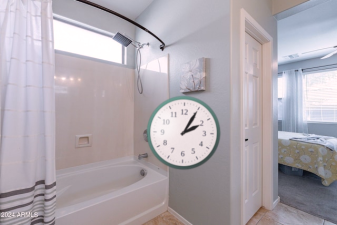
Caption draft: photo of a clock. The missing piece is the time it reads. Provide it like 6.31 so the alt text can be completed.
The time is 2.05
